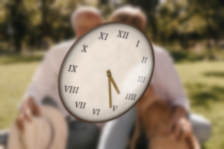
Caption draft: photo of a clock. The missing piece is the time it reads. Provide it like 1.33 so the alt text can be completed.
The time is 4.26
